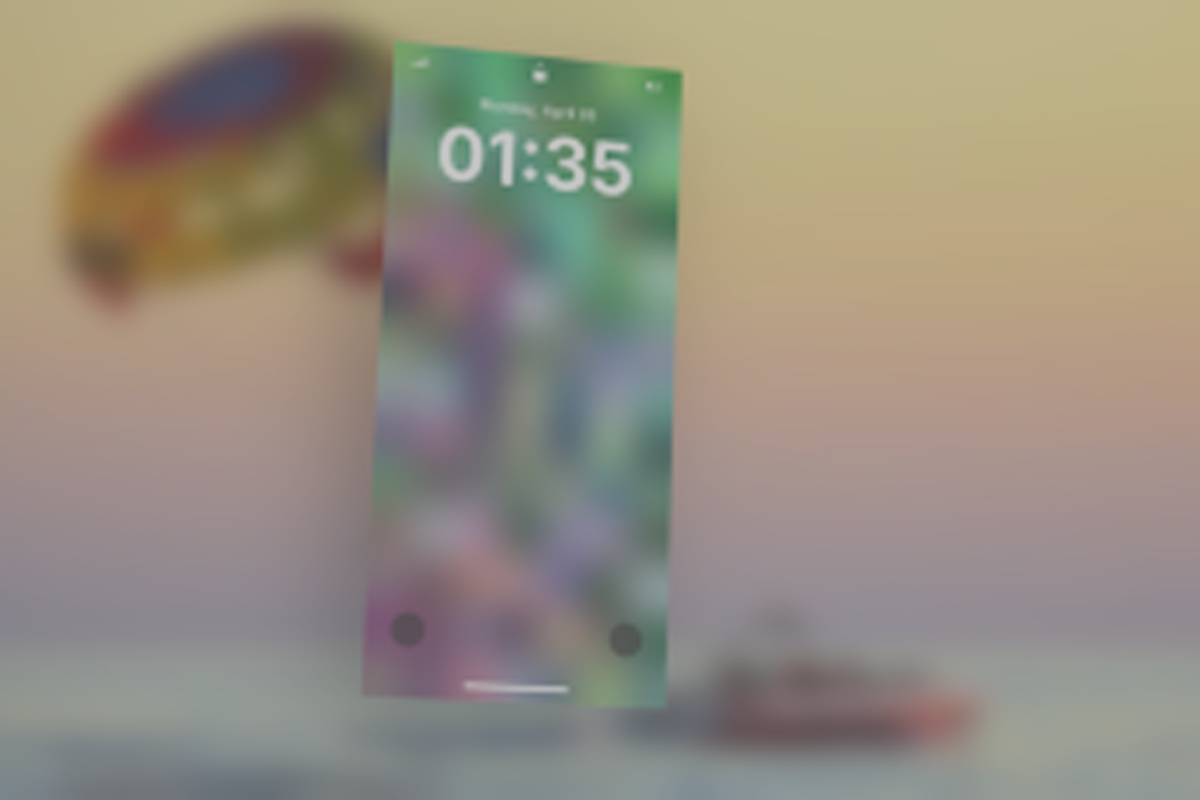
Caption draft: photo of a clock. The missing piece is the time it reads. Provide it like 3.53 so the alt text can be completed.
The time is 1.35
